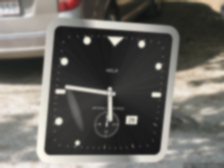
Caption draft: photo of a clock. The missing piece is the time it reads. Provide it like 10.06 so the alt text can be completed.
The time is 5.46
